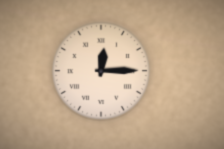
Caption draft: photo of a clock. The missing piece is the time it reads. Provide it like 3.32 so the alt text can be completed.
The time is 12.15
